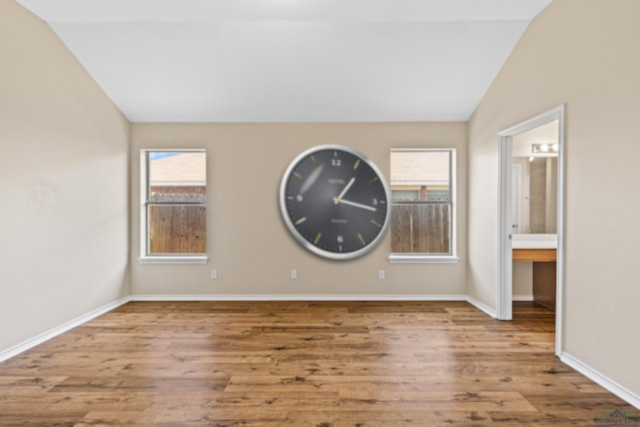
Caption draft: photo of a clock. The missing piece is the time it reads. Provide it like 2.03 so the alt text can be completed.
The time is 1.17
